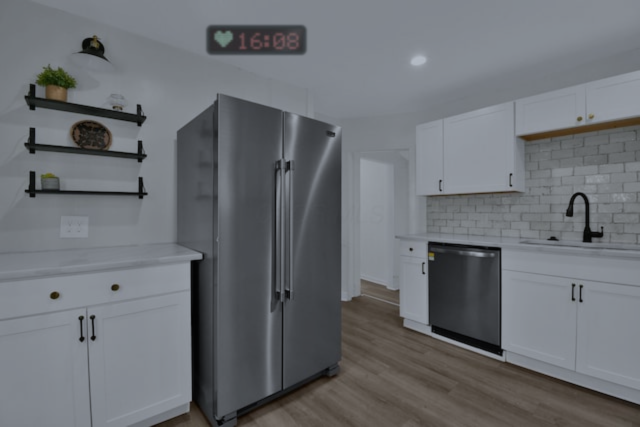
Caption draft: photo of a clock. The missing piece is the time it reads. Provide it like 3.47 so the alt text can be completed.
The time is 16.08
